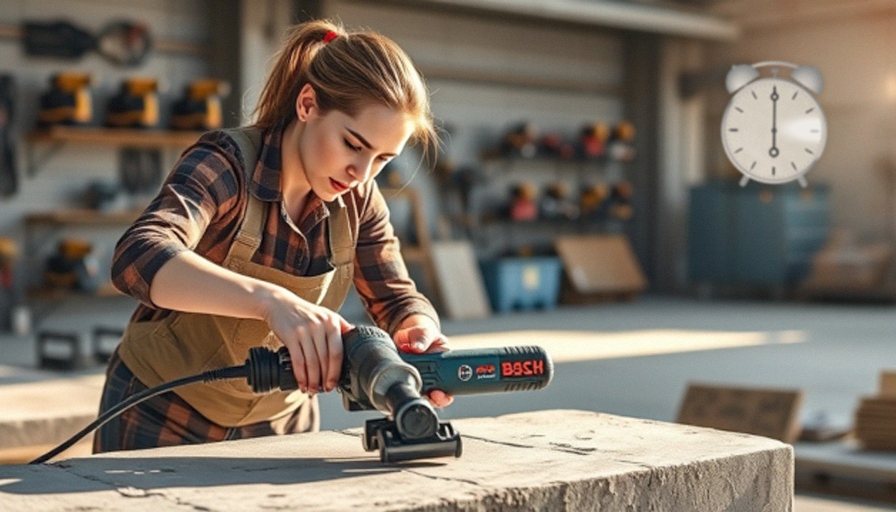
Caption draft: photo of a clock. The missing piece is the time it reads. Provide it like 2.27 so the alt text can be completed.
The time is 6.00
